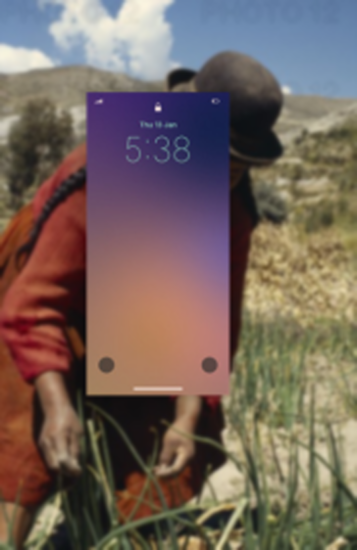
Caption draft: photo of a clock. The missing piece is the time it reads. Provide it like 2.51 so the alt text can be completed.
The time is 5.38
